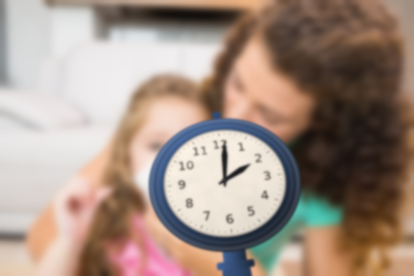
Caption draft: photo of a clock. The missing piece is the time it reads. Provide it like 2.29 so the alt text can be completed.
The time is 2.01
